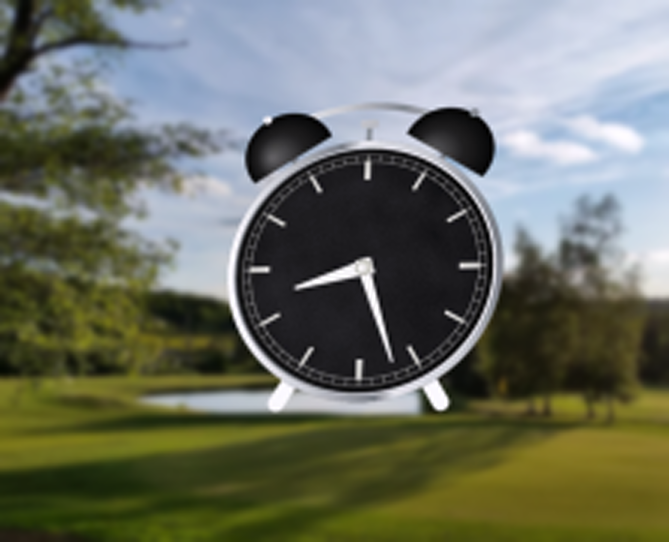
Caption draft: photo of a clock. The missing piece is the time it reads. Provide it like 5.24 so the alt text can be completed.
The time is 8.27
